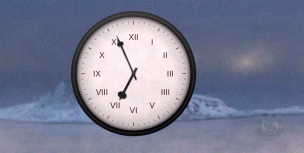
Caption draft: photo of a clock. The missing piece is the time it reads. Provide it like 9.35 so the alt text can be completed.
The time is 6.56
